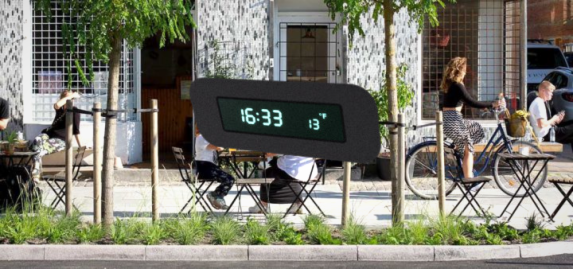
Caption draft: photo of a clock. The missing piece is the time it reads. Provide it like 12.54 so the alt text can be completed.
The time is 16.33
